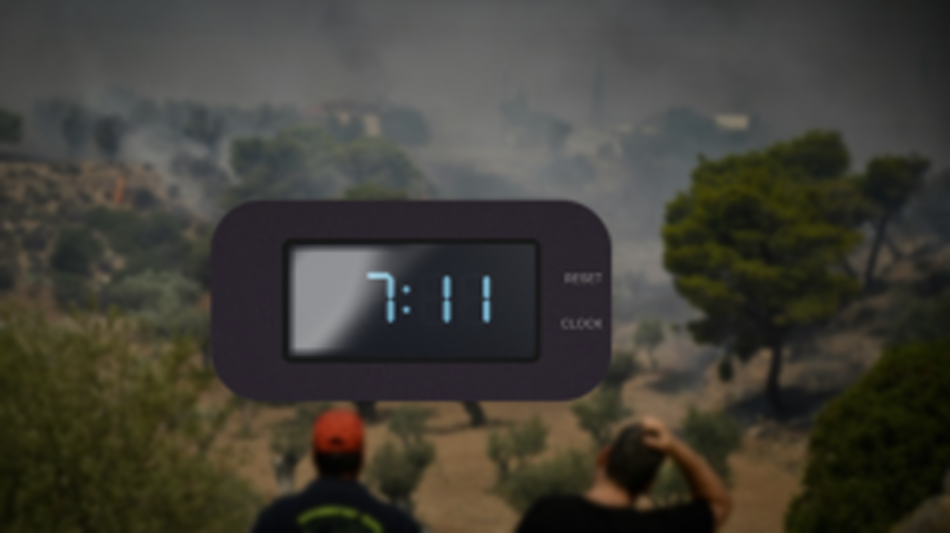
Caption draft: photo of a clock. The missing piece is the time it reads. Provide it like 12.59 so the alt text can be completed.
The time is 7.11
